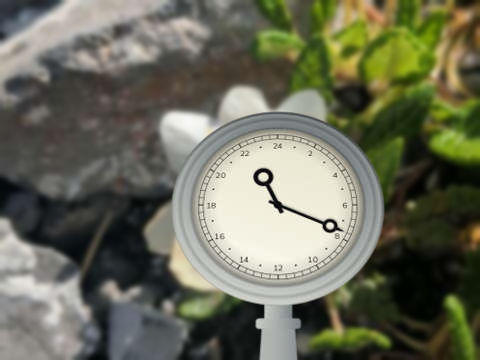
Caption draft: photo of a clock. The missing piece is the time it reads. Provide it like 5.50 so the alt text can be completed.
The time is 22.19
